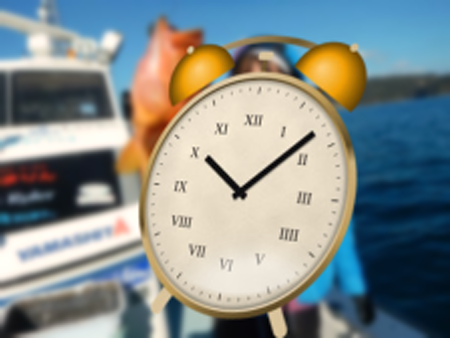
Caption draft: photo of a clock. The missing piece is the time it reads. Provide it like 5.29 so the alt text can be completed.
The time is 10.08
